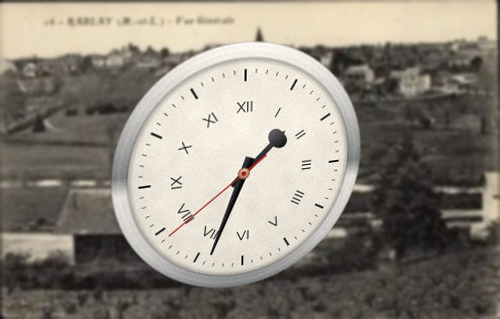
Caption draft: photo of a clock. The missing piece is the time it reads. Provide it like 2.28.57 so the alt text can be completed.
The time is 1.33.39
